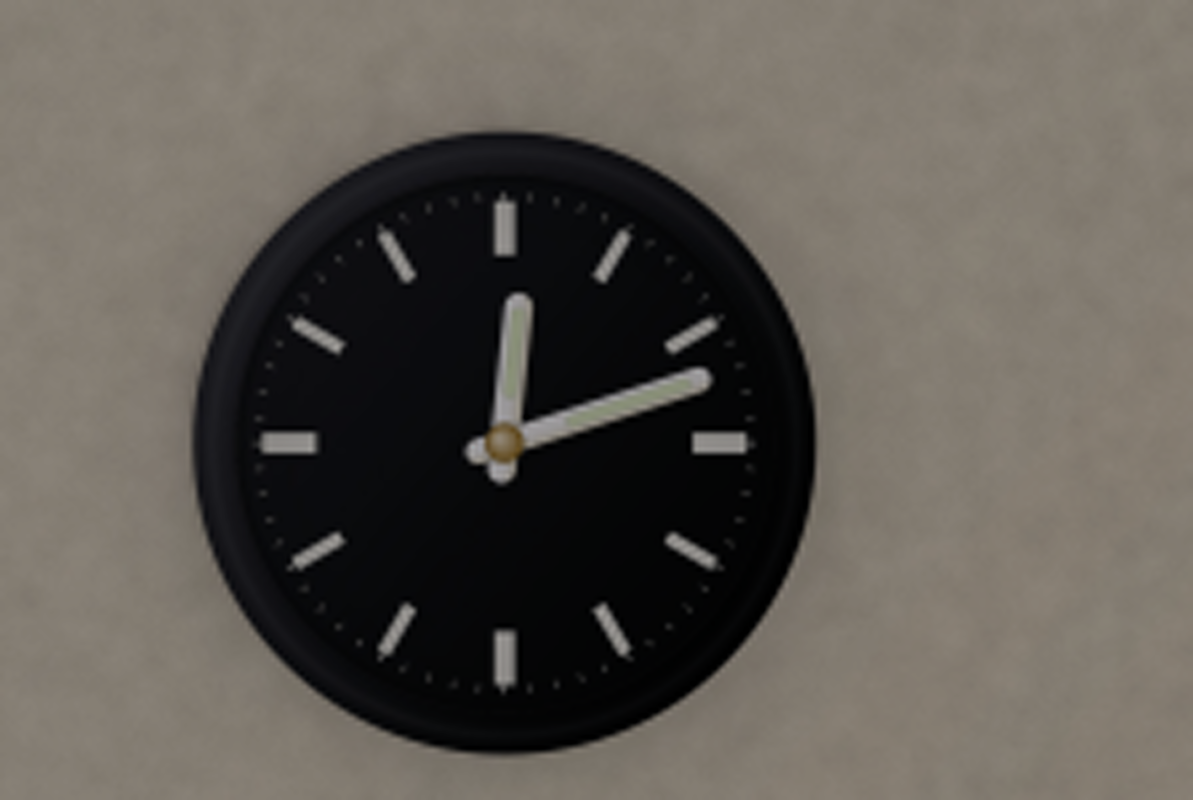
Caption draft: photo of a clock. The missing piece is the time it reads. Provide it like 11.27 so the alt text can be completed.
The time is 12.12
